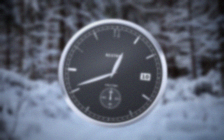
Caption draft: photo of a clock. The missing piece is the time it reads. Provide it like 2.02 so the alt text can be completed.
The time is 12.41
